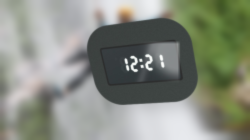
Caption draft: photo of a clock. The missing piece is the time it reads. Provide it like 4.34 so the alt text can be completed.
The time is 12.21
